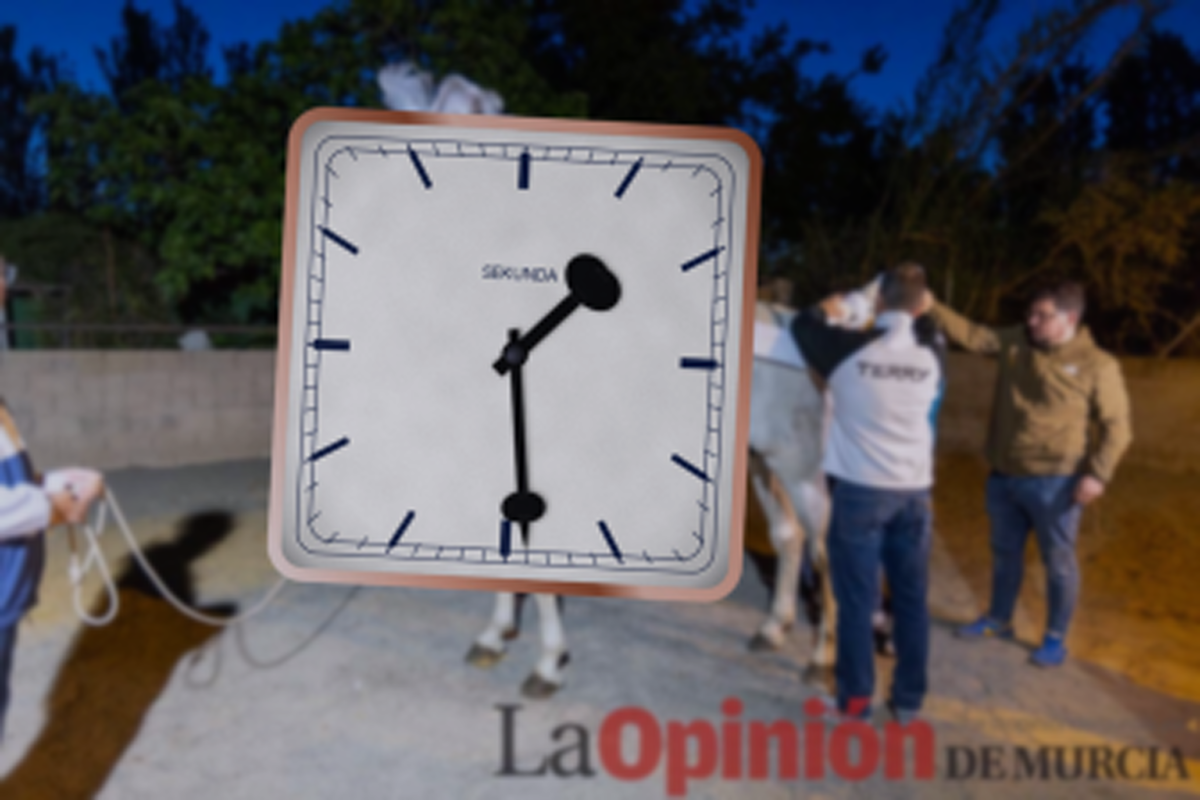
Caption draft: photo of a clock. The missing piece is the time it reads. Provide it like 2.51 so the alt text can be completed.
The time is 1.29
